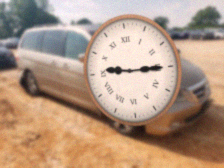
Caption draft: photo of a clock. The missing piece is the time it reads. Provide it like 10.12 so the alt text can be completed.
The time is 9.15
